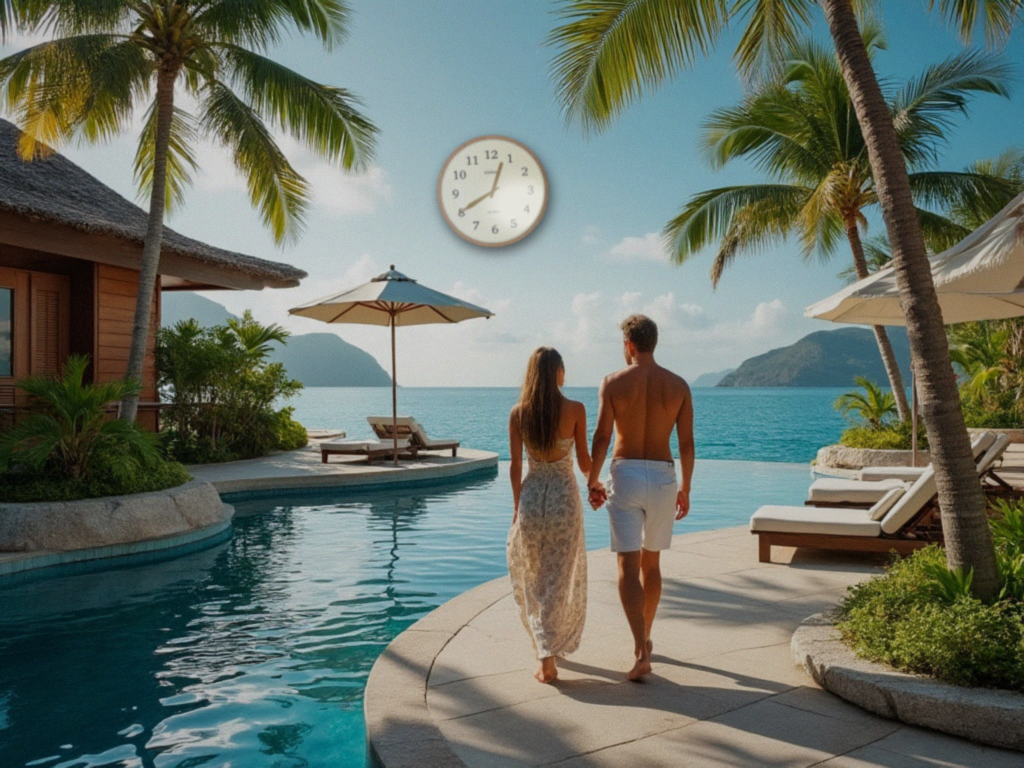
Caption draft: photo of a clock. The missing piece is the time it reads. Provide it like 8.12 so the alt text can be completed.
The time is 12.40
